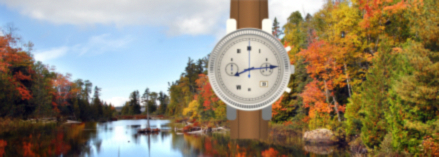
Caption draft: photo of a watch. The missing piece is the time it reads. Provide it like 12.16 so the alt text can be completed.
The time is 8.14
